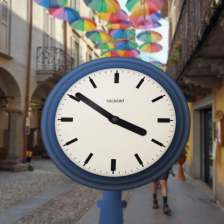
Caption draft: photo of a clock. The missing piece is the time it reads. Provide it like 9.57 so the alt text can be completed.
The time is 3.51
